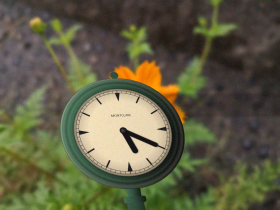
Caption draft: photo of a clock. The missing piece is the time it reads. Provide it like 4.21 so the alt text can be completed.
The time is 5.20
